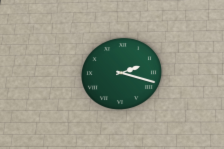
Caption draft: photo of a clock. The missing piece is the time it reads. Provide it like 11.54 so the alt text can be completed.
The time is 2.18
